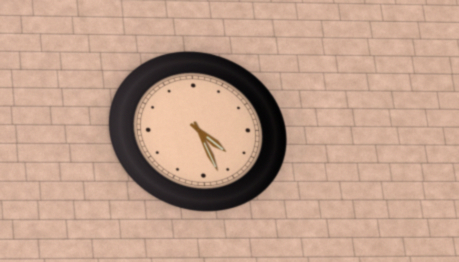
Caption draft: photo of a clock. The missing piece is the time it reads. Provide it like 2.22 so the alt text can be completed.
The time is 4.27
